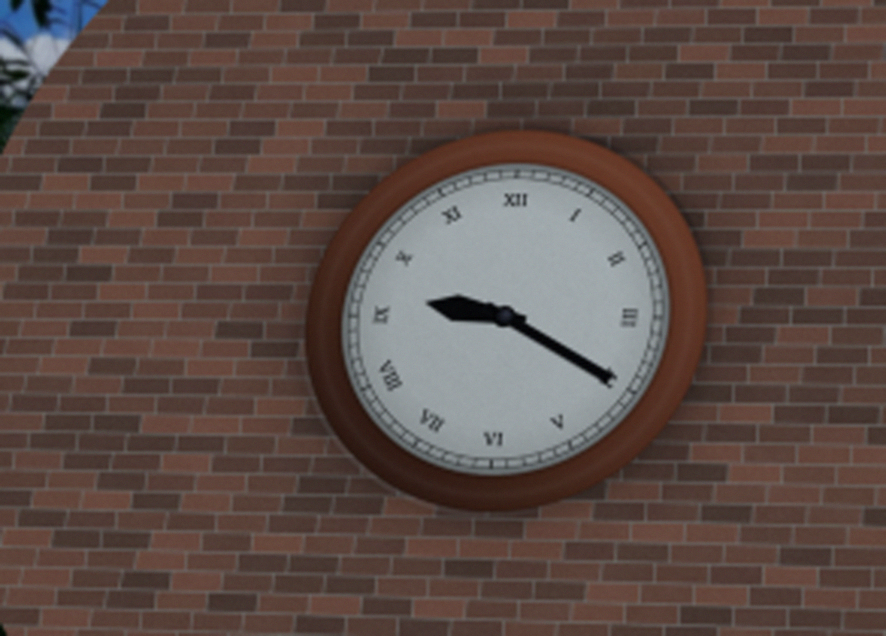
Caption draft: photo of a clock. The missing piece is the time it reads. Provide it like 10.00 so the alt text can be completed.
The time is 9.20
